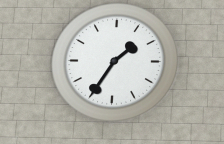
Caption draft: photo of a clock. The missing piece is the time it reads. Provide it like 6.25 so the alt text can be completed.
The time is 1.35
